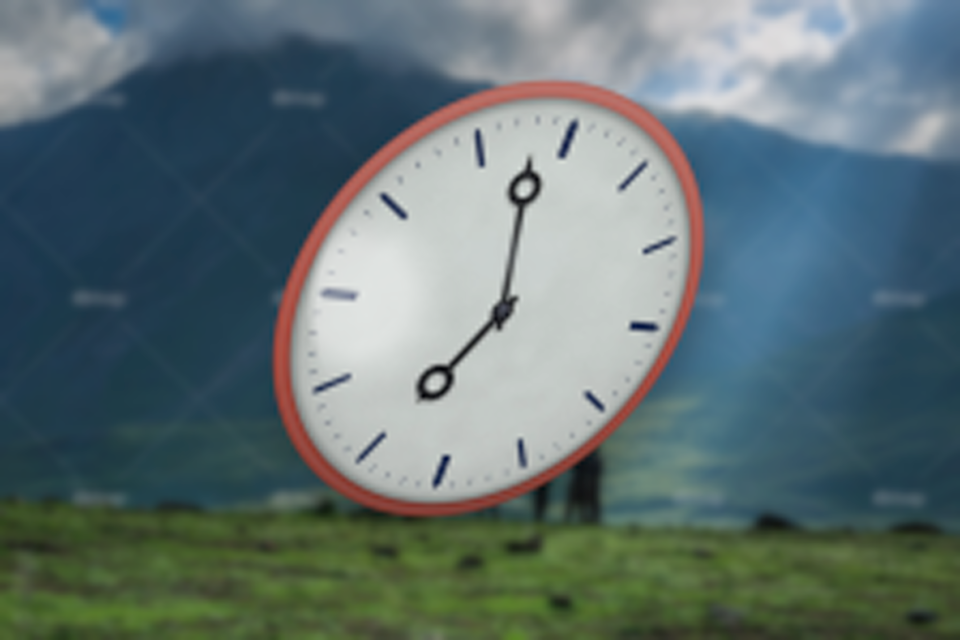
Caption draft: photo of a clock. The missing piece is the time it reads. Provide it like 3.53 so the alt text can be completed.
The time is 6.58
